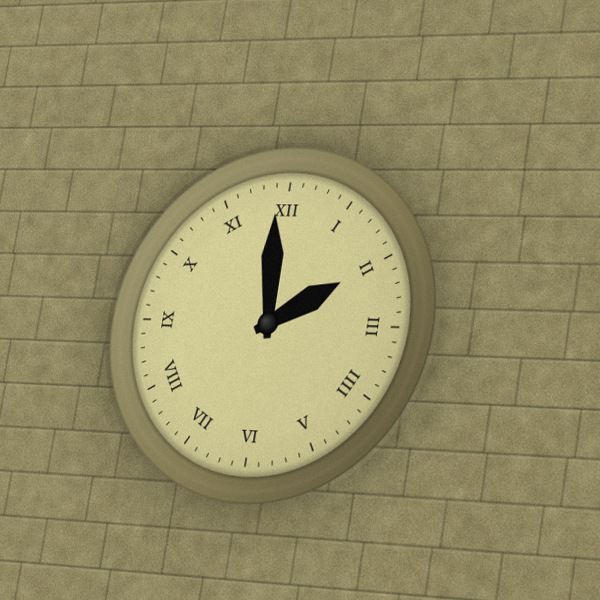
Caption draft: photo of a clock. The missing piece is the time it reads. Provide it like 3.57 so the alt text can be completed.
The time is 1.59
